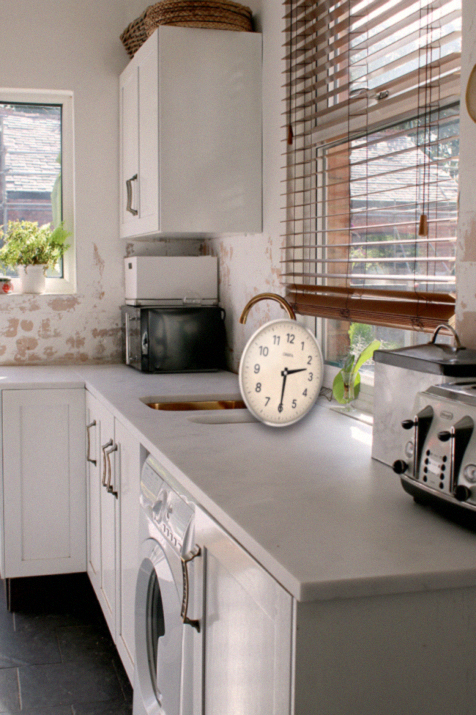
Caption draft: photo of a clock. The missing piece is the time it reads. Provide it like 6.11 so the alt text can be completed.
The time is 2.30
